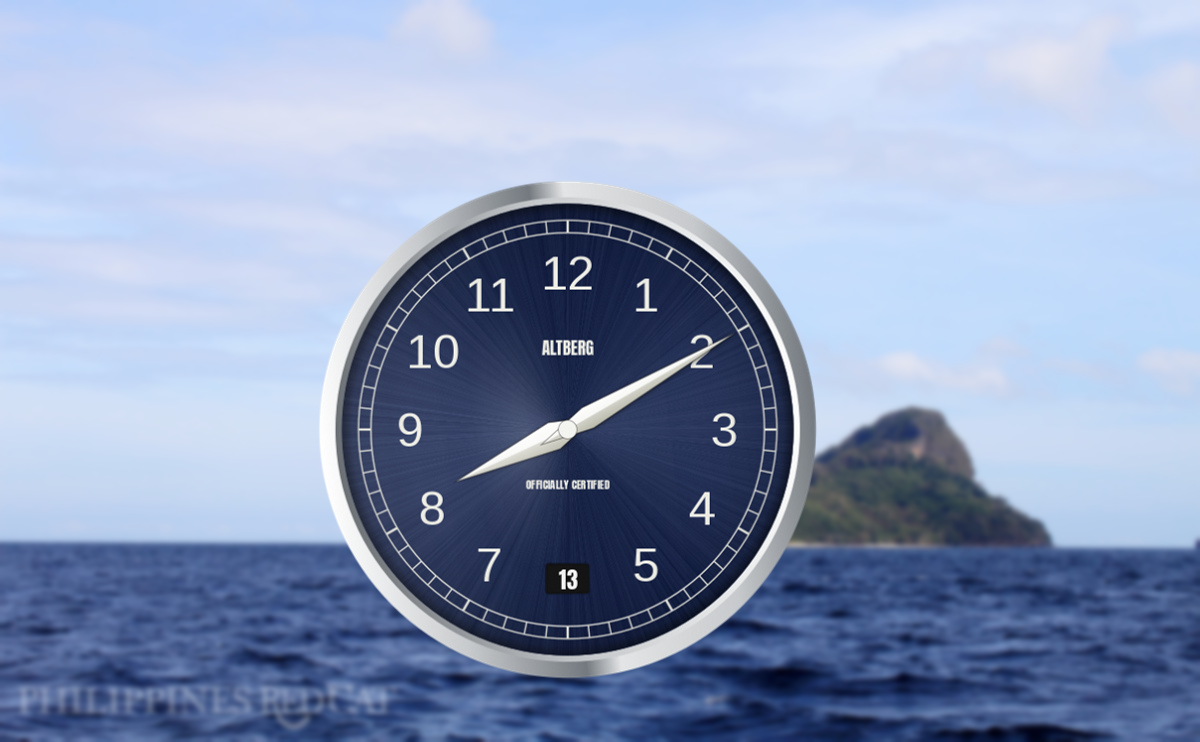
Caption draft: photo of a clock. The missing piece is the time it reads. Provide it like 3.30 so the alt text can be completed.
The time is 8.10
